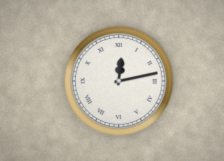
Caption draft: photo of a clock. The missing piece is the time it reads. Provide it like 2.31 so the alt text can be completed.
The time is 12.13
